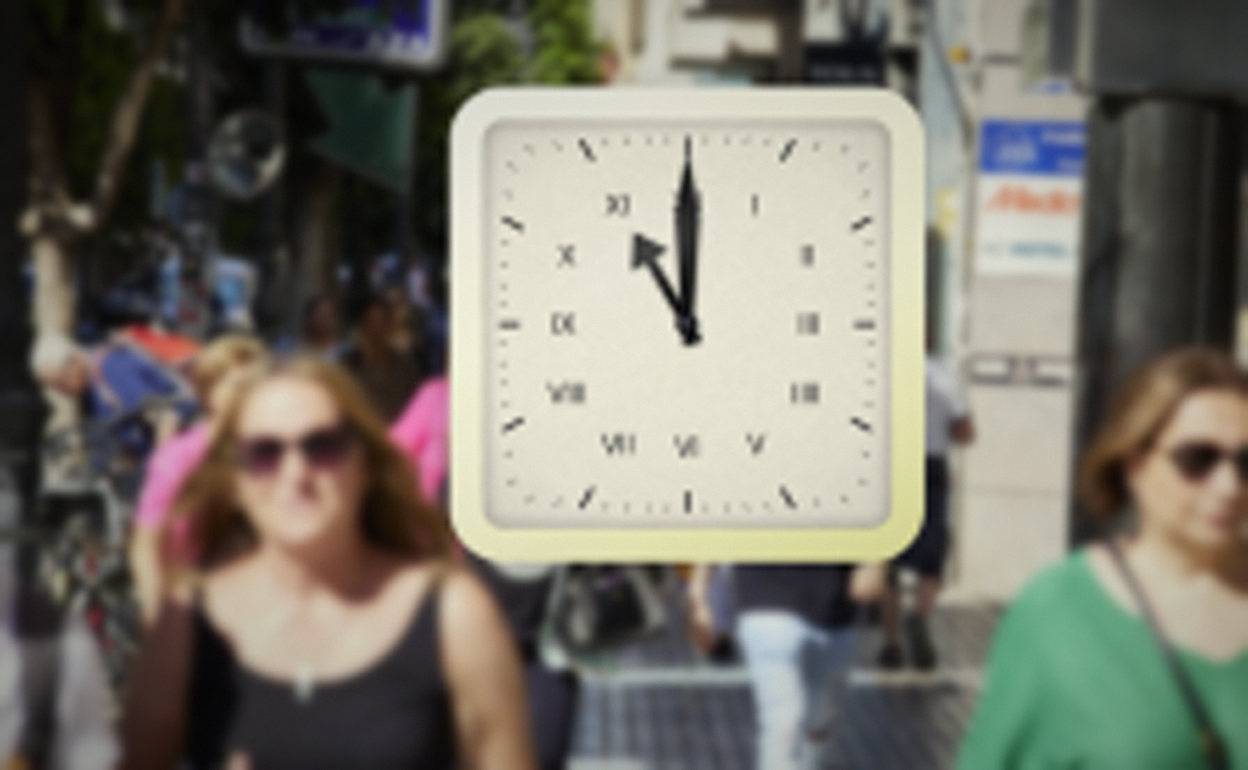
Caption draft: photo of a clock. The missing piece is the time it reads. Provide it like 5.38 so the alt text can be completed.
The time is 11.00
